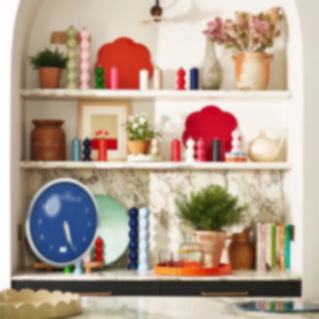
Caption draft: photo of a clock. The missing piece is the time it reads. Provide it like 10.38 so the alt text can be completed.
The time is 5.26
